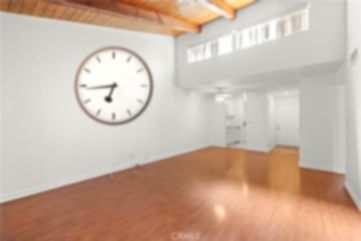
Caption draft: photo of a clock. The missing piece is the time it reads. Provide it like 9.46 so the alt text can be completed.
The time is 6.44
